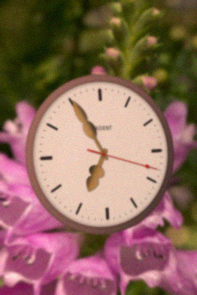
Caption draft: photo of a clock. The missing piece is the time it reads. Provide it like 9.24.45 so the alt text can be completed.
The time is 6.55.18
